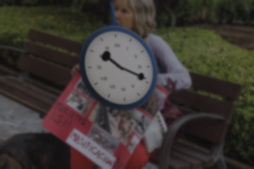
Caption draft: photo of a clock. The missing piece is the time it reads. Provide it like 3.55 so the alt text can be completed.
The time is 10.19
